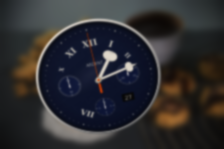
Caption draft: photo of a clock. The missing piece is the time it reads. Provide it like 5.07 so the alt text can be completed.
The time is 1.13
